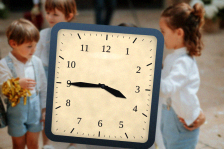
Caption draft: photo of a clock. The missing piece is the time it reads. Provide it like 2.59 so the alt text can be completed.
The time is 3.45
